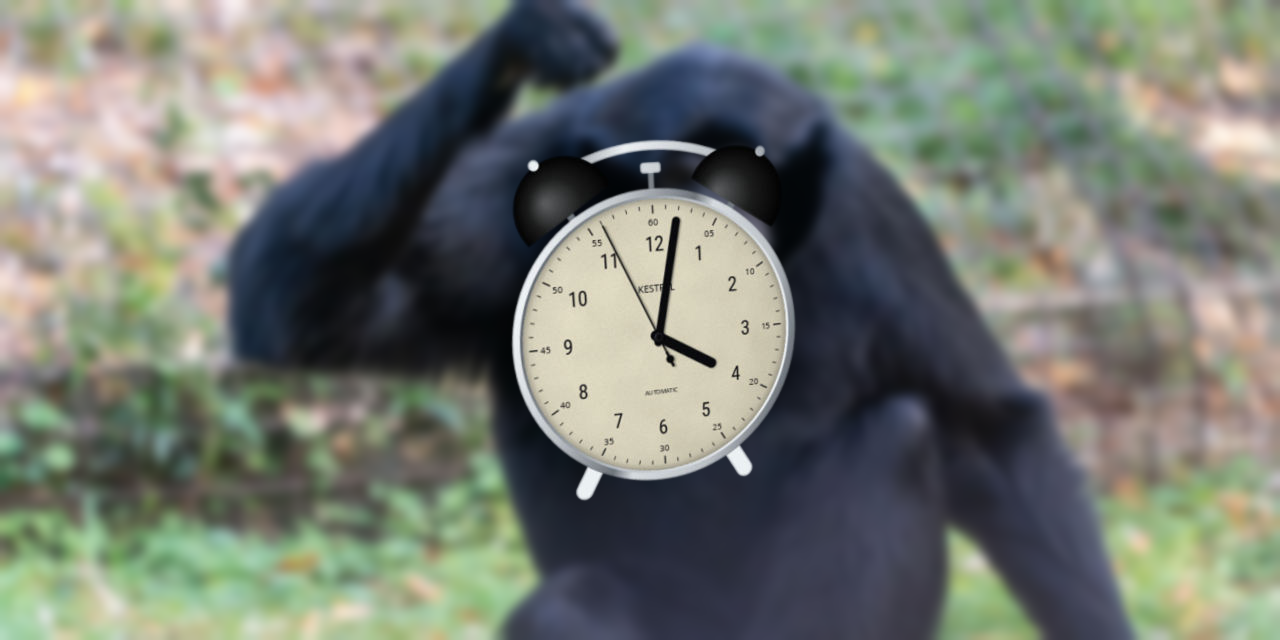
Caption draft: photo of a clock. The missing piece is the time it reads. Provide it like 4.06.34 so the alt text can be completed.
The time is 4.01.56
